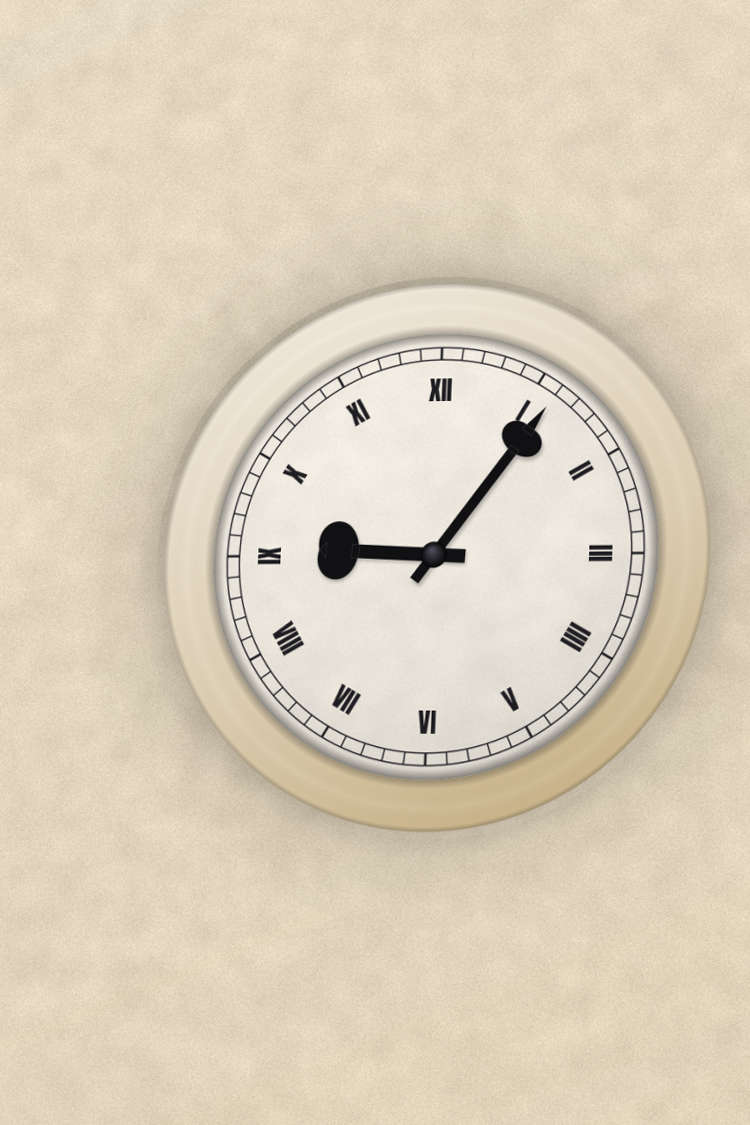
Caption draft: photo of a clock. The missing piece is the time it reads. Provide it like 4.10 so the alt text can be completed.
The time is 9.06
